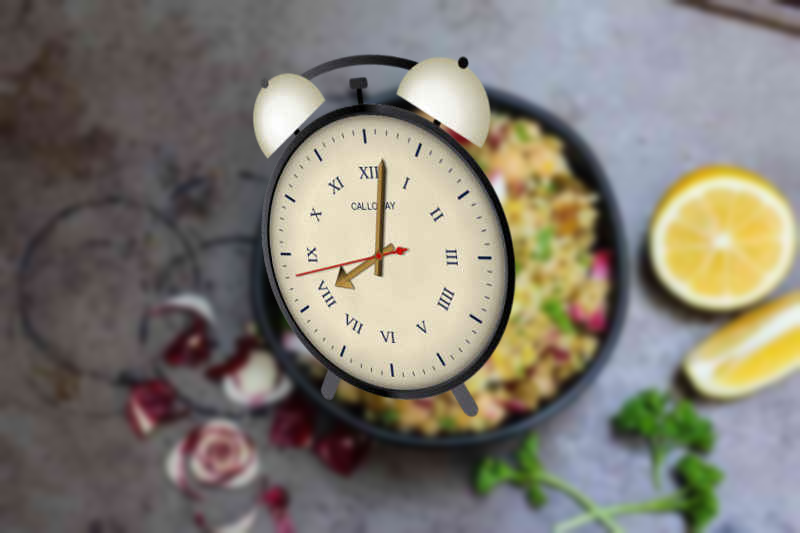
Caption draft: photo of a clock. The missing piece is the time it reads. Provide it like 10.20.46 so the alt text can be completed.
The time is 8.01.43
